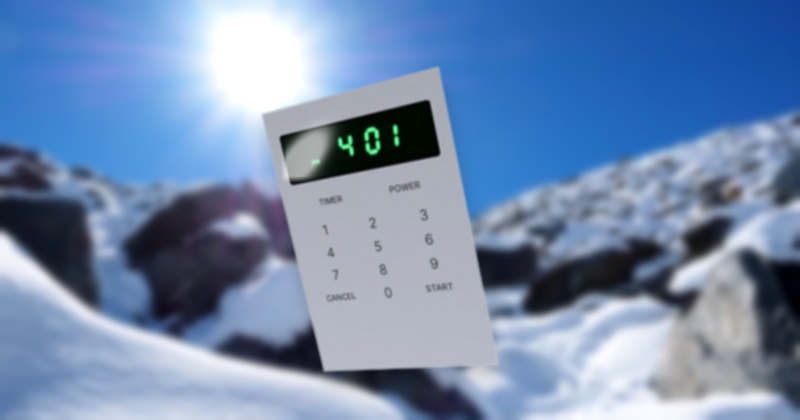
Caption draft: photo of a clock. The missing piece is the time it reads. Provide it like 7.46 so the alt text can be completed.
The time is 4.01
